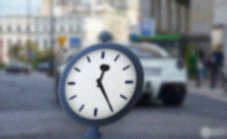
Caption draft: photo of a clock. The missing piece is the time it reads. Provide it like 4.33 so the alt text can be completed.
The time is 12.25
